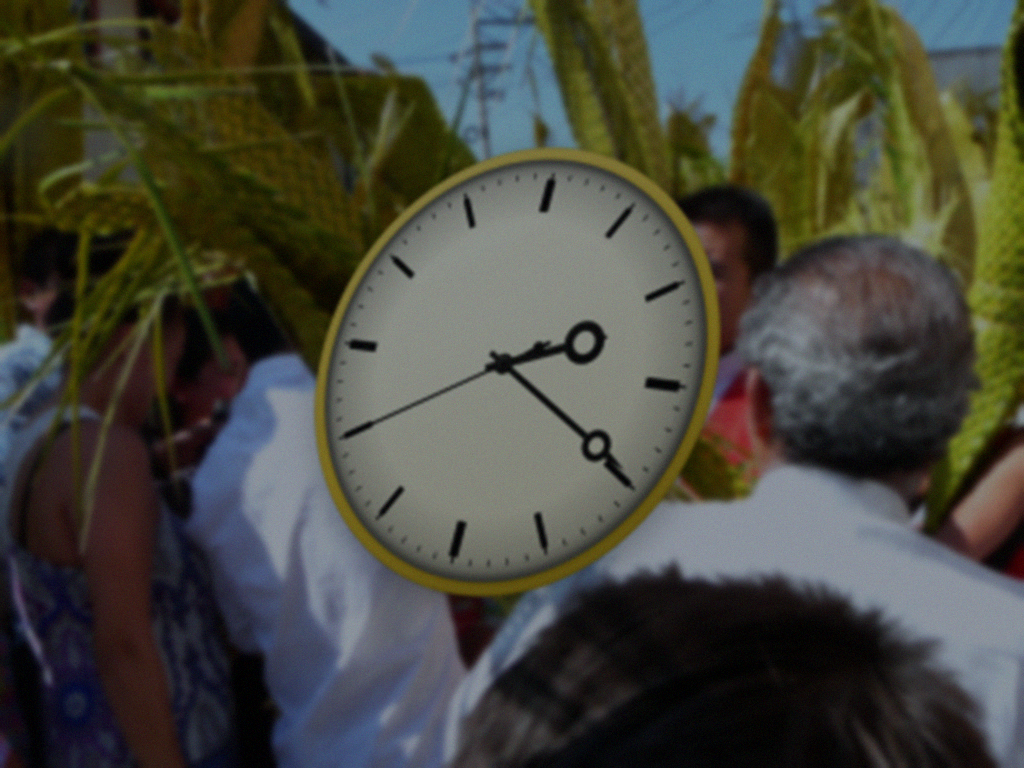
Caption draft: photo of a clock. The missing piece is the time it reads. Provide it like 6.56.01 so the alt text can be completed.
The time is 2.19.40
